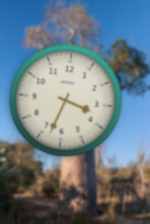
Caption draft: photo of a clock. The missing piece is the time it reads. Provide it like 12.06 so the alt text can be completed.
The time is 3.33
